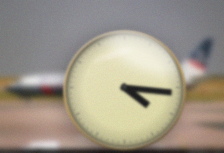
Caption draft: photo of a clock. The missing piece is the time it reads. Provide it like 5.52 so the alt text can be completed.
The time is 4.16
